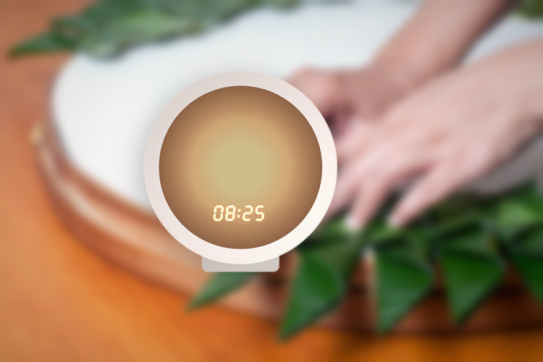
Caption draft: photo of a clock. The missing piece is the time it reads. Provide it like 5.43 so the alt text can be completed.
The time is 8.25
